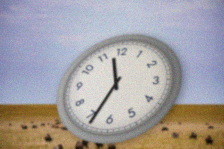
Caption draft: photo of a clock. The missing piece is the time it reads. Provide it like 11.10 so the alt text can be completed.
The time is 11.34
